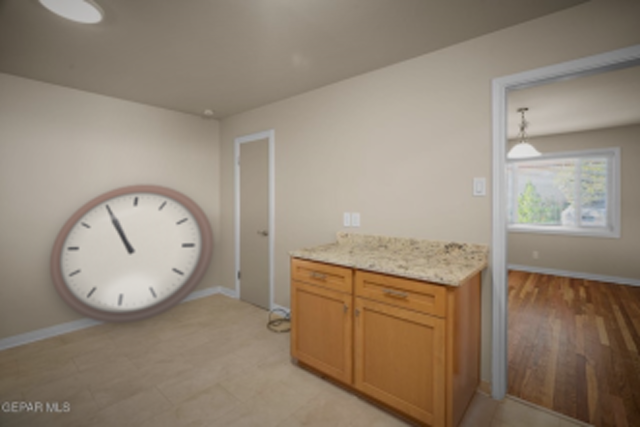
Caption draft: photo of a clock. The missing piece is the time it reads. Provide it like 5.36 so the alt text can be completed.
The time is 10.55
